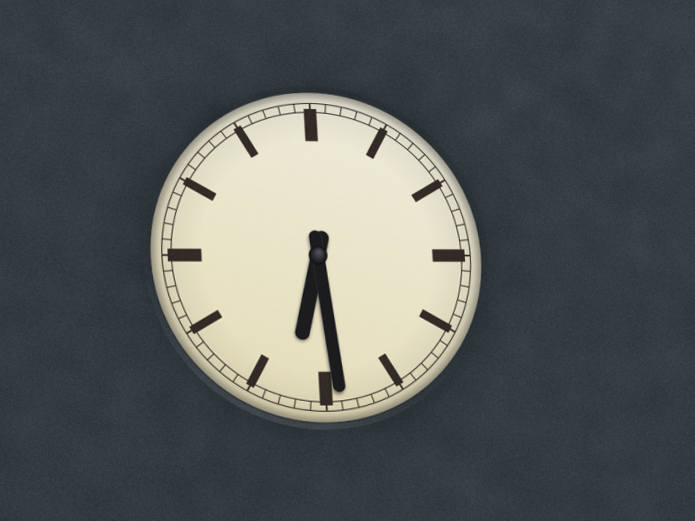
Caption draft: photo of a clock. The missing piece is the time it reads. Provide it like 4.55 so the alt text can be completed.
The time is 6.29
